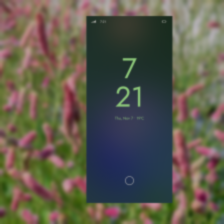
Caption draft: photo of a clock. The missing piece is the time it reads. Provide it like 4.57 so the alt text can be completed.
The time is 7.21
